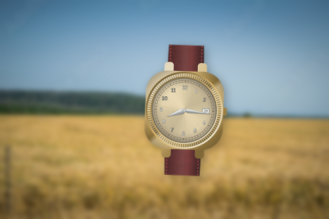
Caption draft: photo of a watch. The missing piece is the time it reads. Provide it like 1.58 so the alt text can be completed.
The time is 8.16
